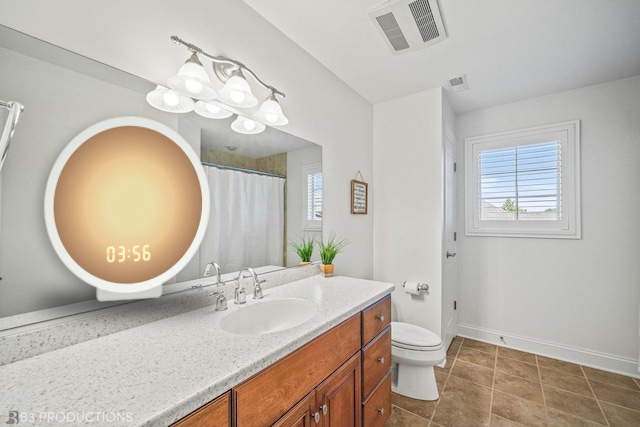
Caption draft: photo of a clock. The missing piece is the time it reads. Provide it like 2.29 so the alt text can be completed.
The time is 3.56
